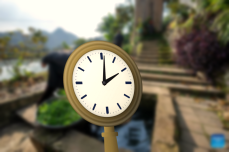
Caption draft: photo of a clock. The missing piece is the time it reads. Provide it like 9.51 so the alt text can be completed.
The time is 2.01
